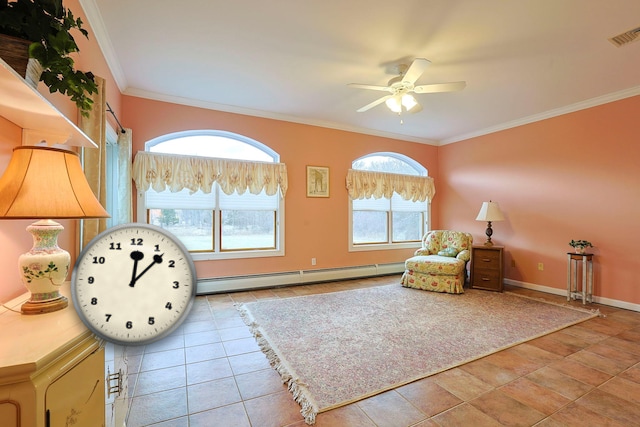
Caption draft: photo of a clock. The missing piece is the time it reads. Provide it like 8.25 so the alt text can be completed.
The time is 12.07
